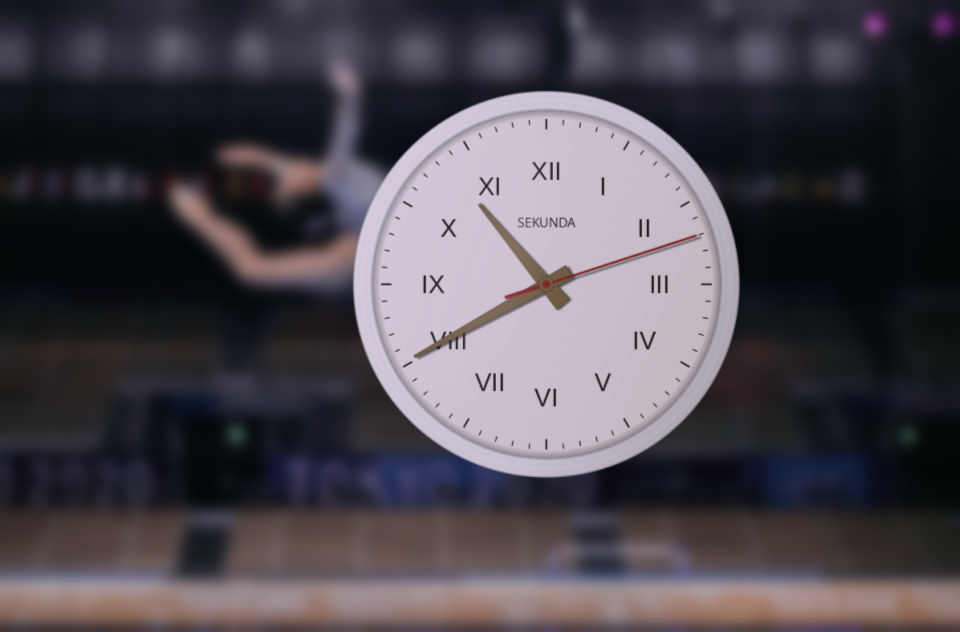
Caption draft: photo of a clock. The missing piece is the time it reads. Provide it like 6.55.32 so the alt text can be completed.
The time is 10.40.12
